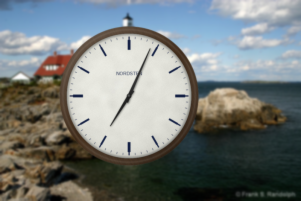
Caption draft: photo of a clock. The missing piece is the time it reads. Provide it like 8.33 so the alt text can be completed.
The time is 7.04
